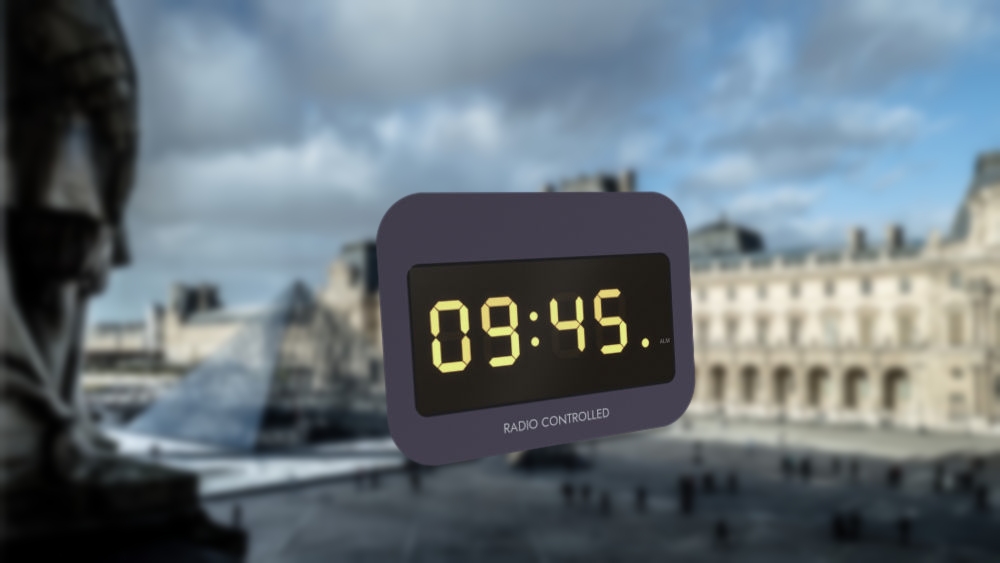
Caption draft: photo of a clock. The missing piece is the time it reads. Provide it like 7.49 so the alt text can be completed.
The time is 9.45
